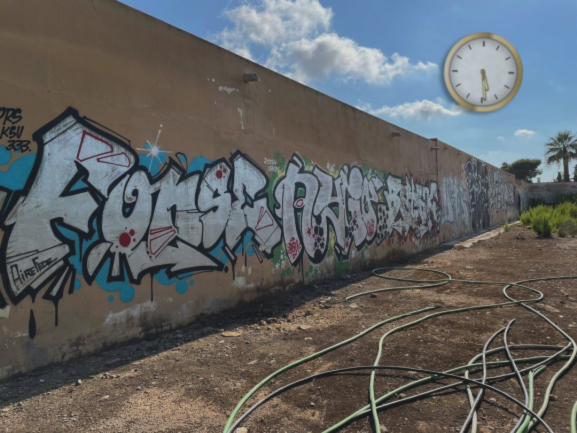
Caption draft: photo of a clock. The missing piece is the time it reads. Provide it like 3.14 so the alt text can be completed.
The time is 5.29
